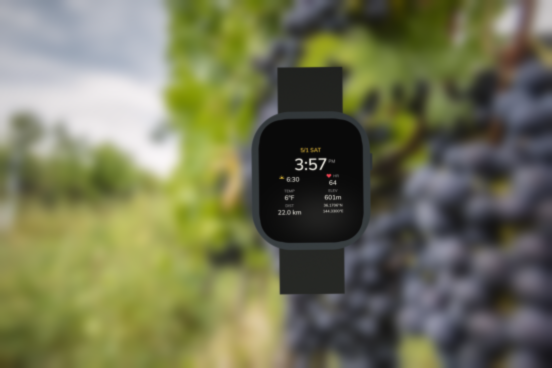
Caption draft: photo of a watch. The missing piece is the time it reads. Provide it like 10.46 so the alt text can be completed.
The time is 3.57
